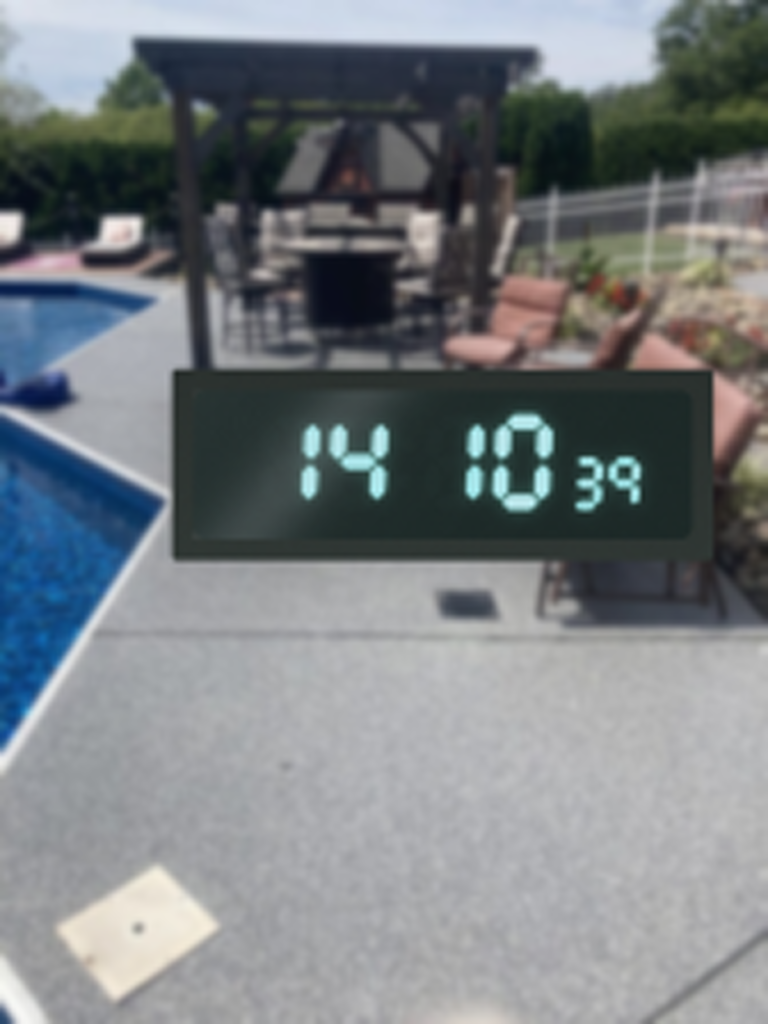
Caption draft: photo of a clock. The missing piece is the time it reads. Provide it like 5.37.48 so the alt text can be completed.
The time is 14.10.39
